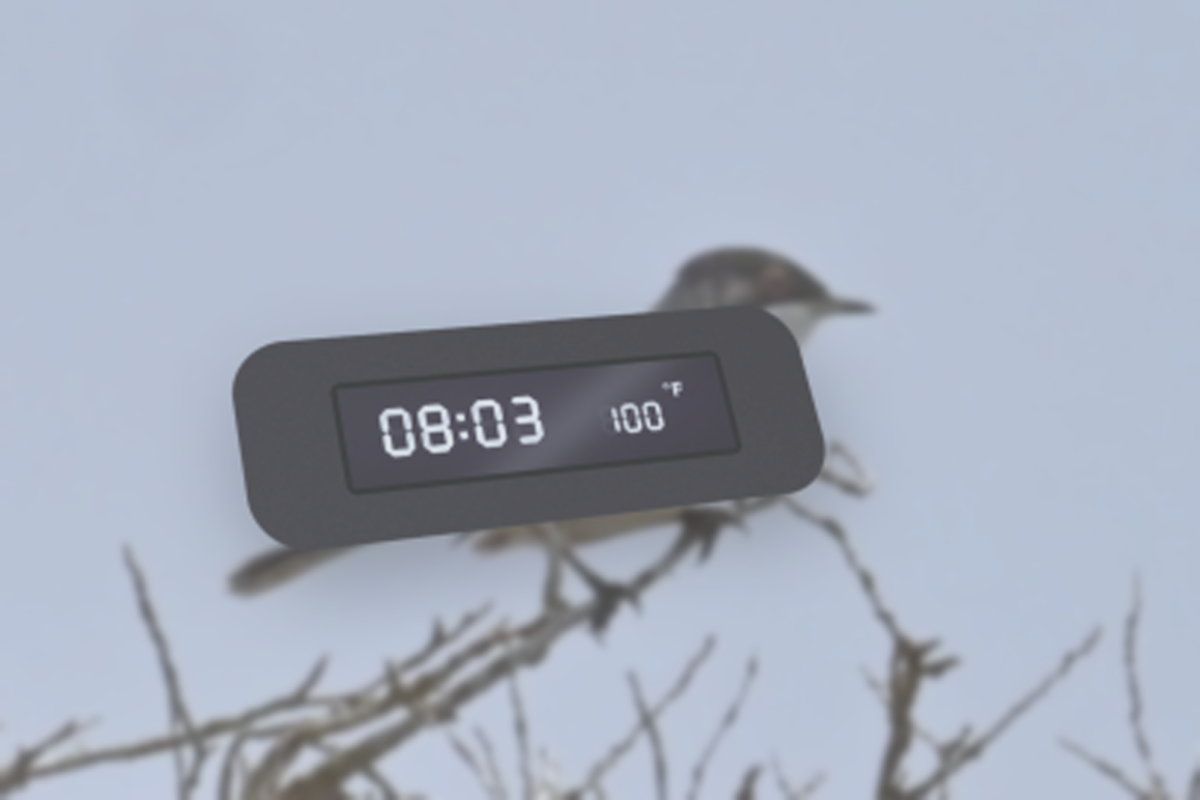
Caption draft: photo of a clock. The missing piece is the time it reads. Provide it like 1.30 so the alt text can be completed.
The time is 8.03
